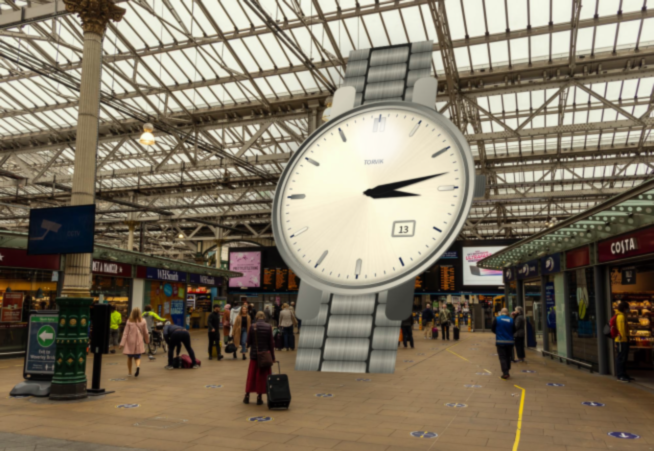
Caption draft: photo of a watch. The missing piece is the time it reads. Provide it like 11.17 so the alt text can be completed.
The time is 3.13
